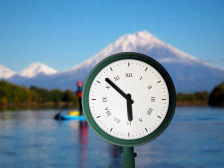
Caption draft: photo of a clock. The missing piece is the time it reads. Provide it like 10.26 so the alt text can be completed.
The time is 5.52
